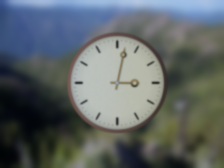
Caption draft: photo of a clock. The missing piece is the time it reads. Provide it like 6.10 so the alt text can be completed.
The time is 3.02
